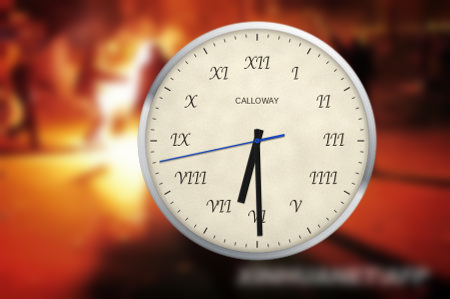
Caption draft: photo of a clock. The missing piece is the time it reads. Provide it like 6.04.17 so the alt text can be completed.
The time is 6.29.43
